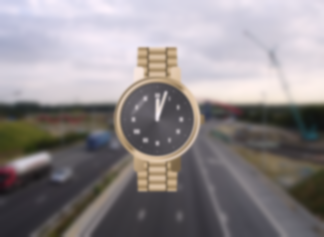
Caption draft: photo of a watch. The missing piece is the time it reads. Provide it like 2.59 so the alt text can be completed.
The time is 12.03
